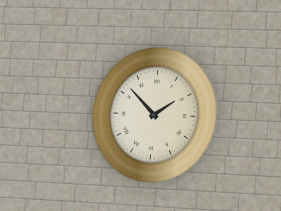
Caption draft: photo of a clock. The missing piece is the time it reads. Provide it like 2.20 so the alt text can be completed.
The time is 1.52
